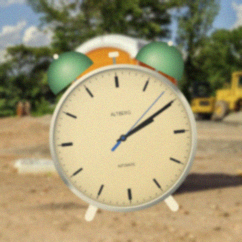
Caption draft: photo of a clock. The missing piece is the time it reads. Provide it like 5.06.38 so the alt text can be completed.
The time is 2.10.08
